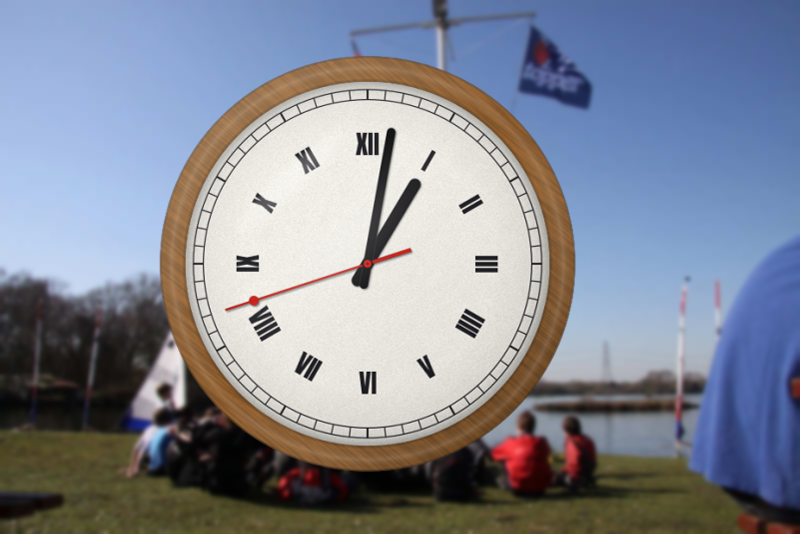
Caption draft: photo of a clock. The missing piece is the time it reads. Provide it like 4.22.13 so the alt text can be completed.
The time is 1.01.42
